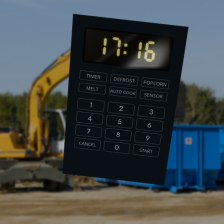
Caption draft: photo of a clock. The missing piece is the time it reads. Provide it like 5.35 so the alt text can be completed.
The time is 17.16
